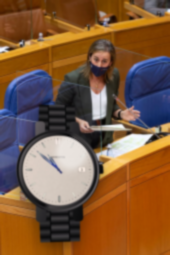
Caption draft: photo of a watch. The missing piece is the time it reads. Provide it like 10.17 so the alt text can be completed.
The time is 10.52
